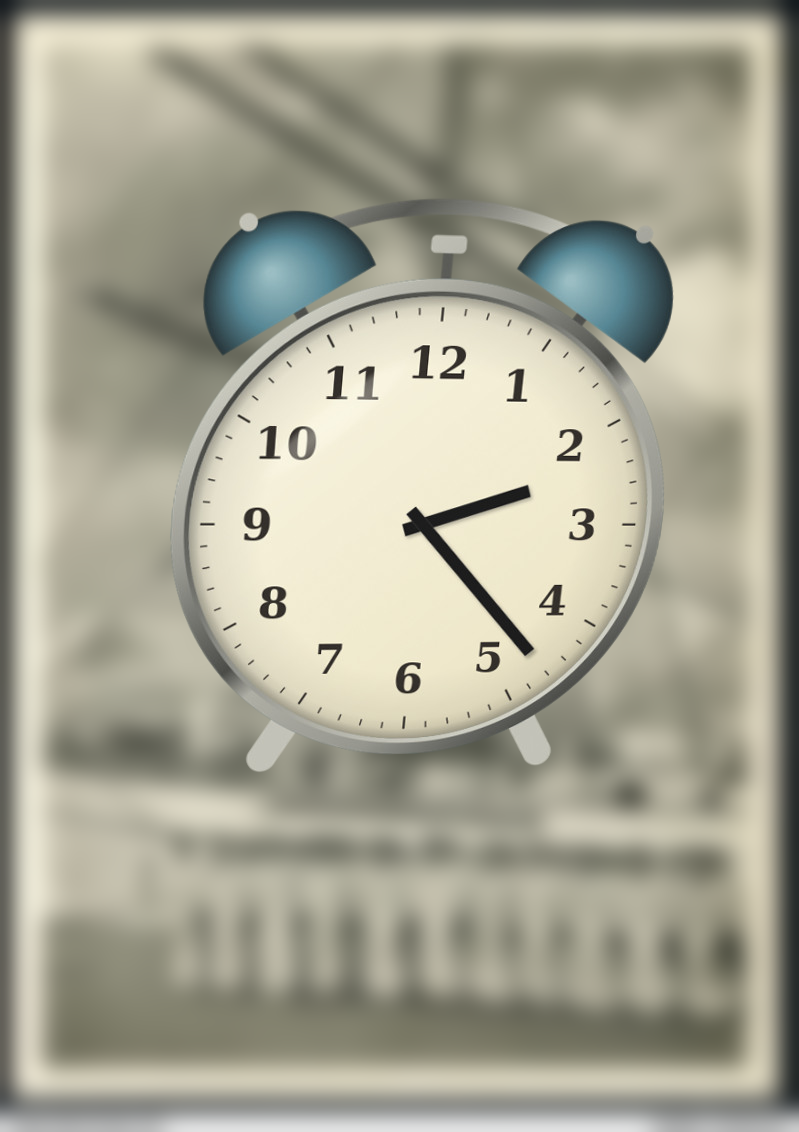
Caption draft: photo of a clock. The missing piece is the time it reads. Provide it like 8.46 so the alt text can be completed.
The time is 2.23
